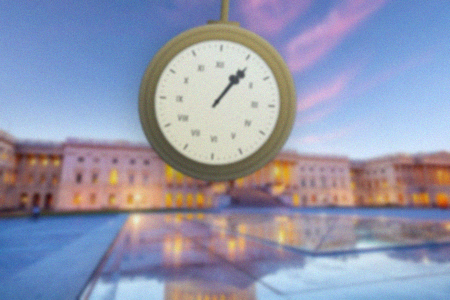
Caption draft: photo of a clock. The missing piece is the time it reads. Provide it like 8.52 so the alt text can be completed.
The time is 1.06
